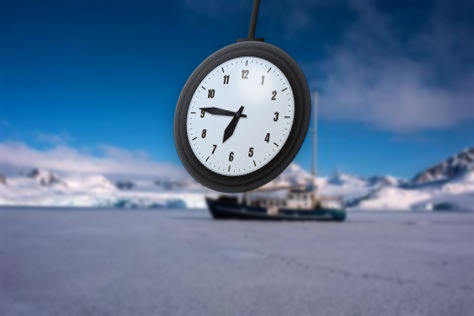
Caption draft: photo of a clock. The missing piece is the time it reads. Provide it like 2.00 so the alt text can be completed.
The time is 6.46
